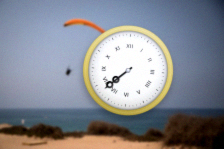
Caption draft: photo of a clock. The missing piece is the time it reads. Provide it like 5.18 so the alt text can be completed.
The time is 7.38
